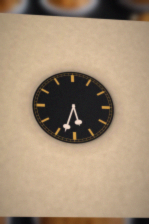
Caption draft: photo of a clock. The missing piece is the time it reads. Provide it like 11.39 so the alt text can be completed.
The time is 5.33
